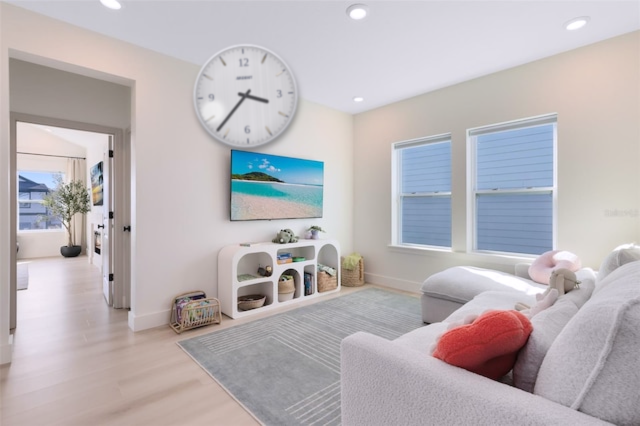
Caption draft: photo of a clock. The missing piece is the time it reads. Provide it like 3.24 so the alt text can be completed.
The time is 3.37
